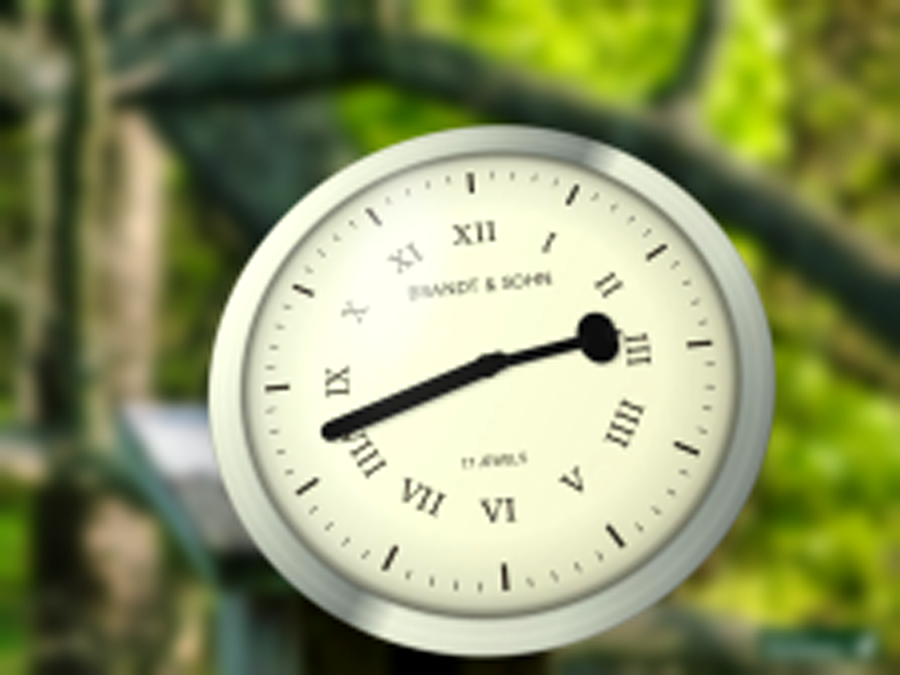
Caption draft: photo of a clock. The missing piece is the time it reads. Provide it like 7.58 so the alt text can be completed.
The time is 2.42
